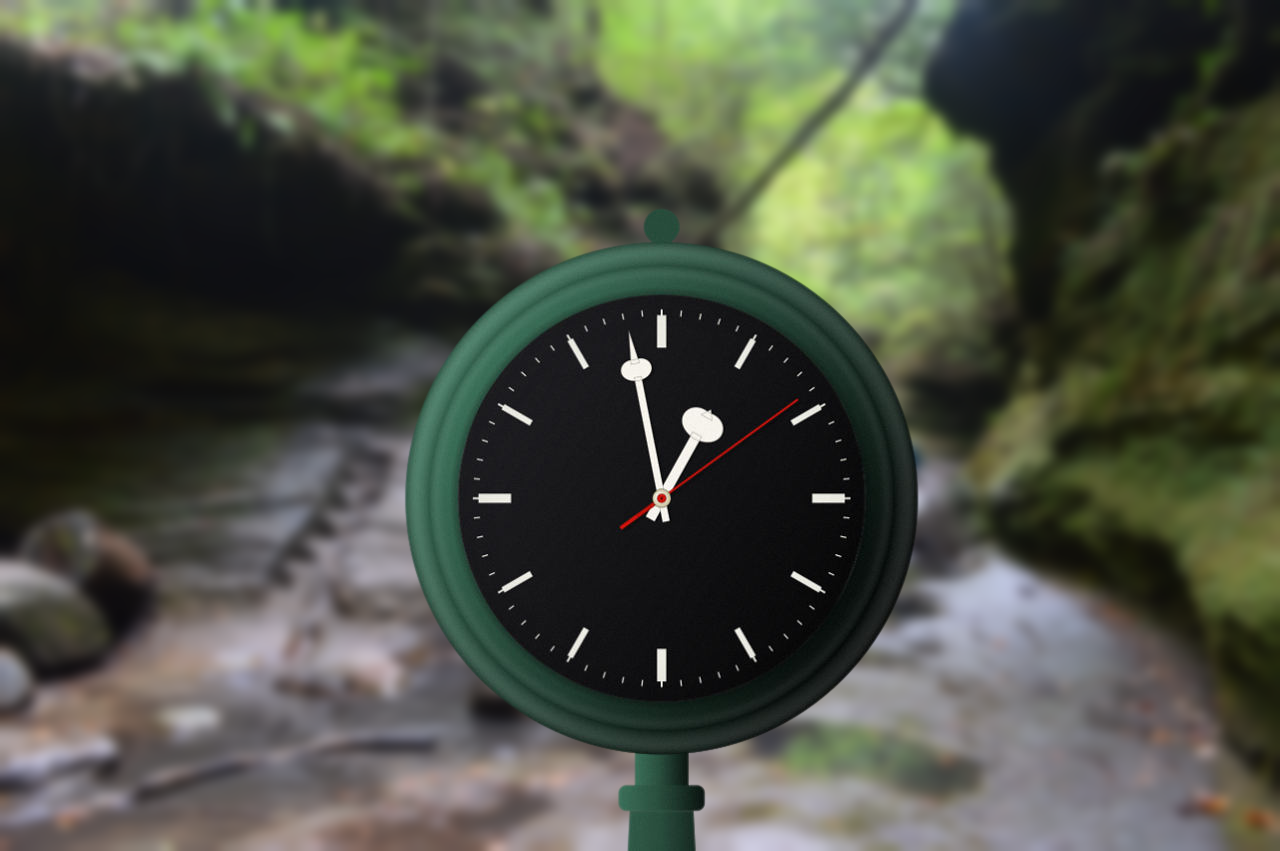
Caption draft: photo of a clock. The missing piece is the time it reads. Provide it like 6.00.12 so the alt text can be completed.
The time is 12.58.09
